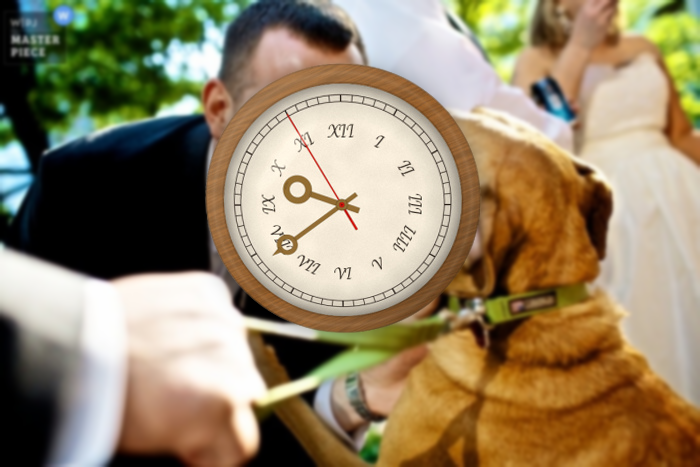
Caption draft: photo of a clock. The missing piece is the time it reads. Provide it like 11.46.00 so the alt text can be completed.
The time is 9.38.55
